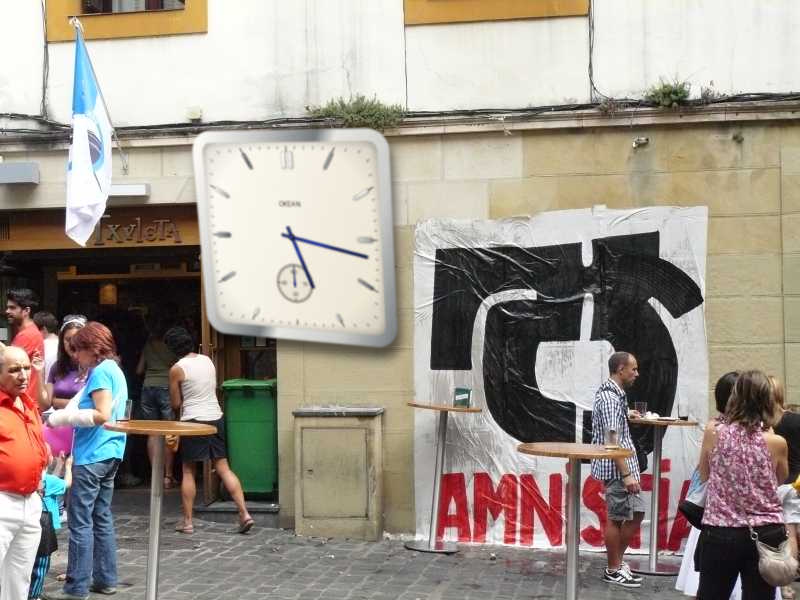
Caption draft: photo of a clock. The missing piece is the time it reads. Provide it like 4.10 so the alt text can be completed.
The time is 5.17
